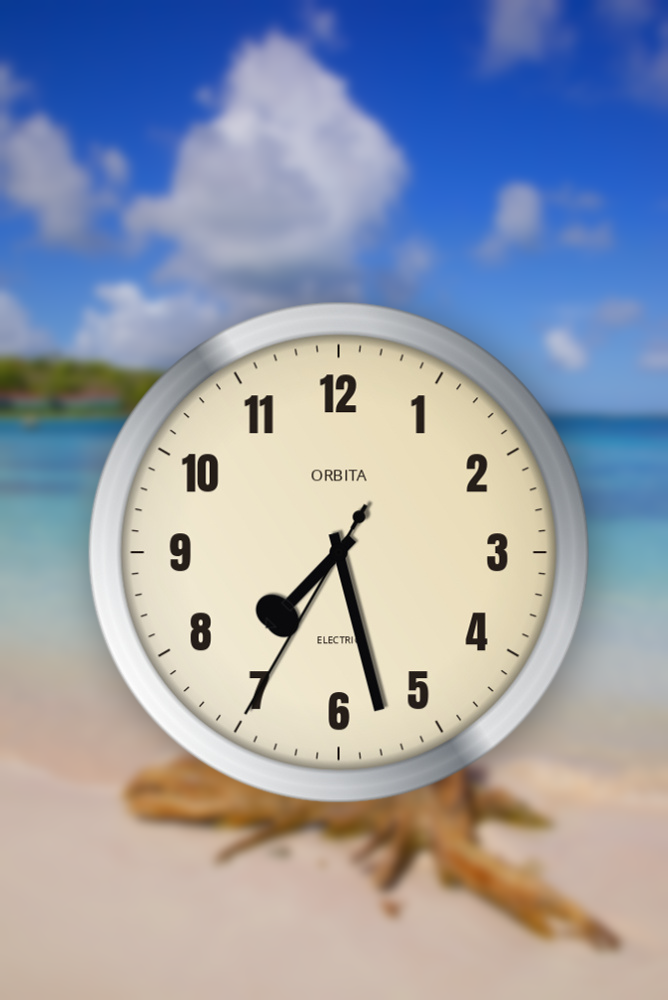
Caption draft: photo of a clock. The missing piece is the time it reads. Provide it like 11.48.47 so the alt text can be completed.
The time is 7.27.35
